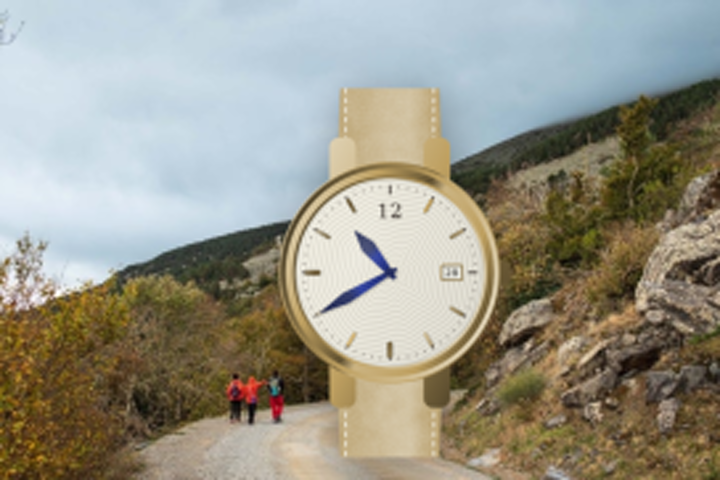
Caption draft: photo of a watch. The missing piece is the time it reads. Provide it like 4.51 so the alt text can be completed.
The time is 10.40
